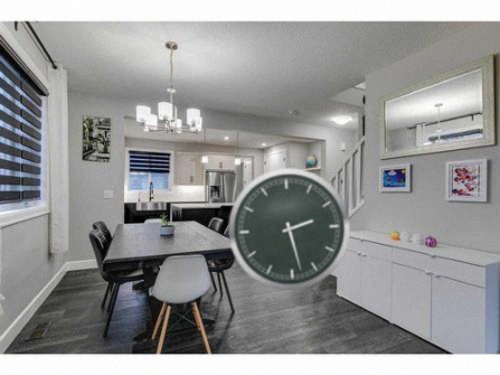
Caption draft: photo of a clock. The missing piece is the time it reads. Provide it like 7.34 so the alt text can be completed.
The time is 2.28
